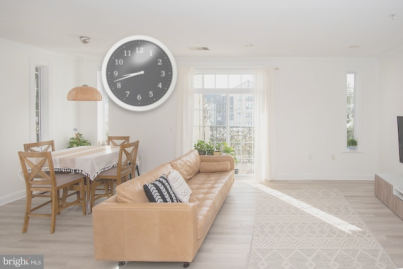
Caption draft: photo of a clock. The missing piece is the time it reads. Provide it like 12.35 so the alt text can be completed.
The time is 8.42
